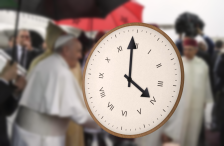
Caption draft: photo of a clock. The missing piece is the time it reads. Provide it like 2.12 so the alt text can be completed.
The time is 3.59
